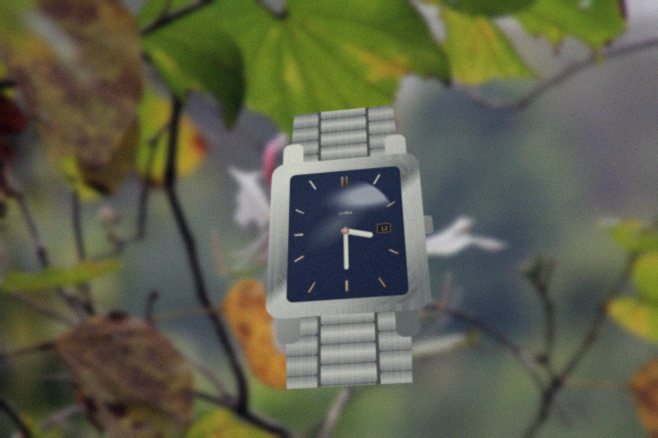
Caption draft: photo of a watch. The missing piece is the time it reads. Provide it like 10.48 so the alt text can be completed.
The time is 3.30
